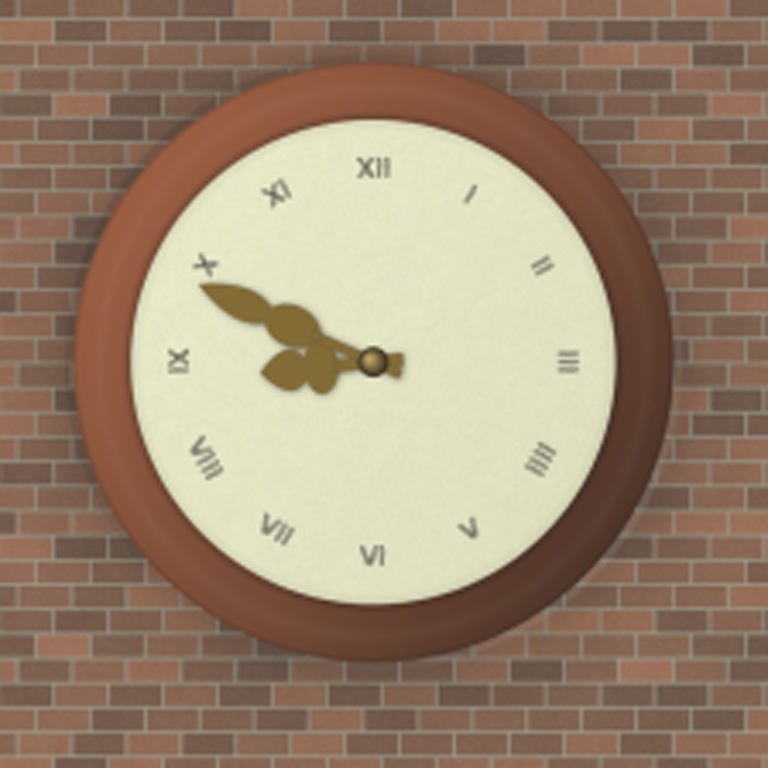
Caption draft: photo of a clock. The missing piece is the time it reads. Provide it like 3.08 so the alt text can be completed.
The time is 8.49
